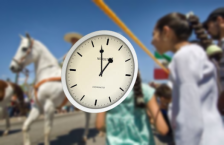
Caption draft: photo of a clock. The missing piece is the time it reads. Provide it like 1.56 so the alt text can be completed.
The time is 12.58
